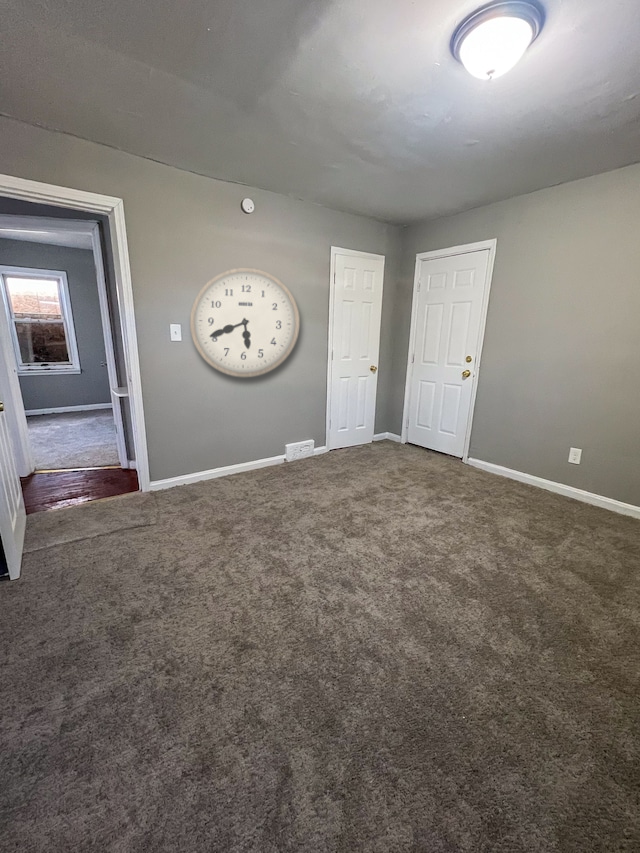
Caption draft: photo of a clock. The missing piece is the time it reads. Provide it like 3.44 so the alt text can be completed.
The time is 5.41
